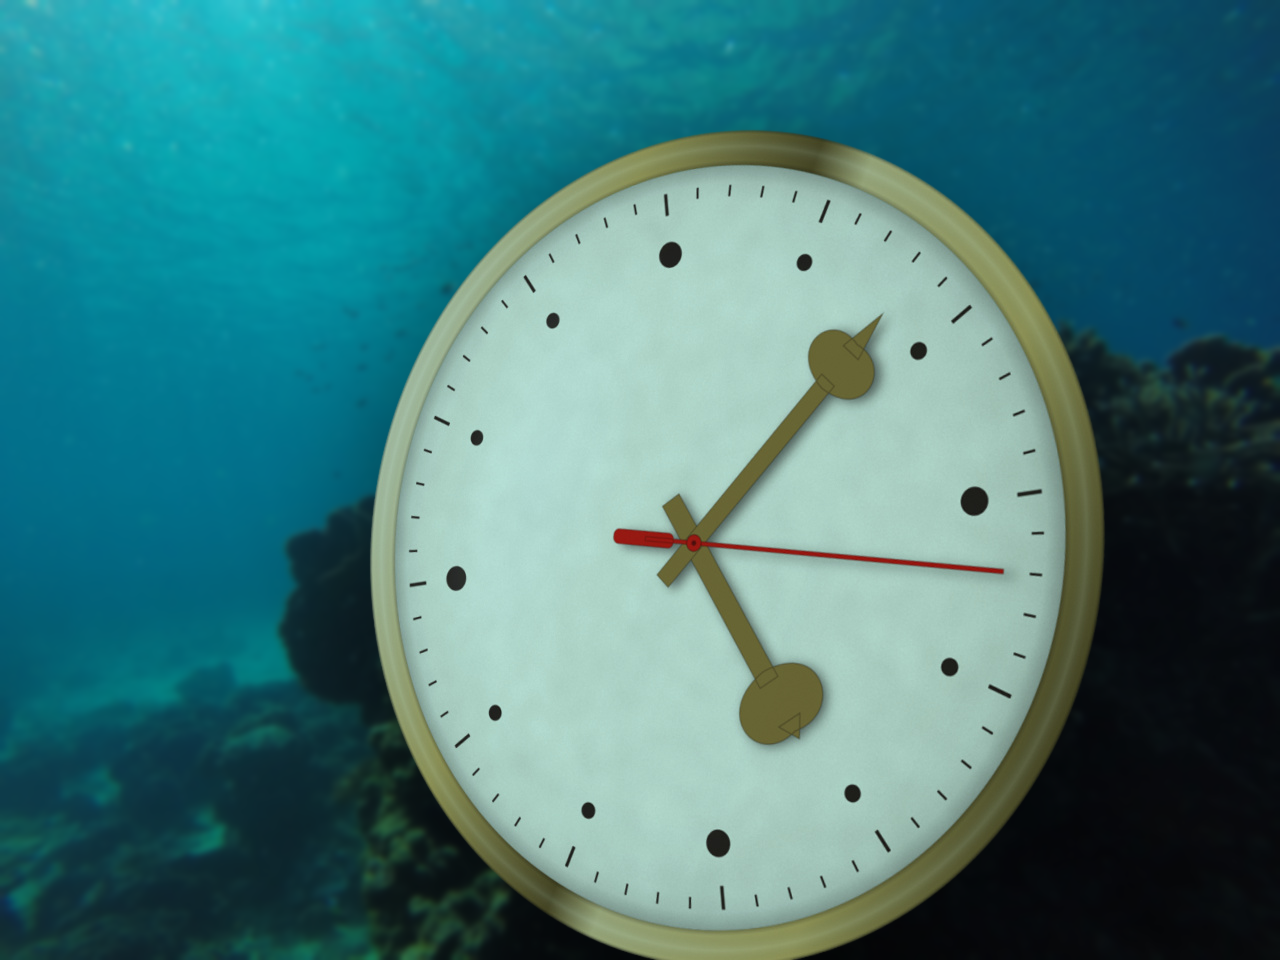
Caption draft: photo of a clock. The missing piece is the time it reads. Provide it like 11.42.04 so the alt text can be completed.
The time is 5.08.17
